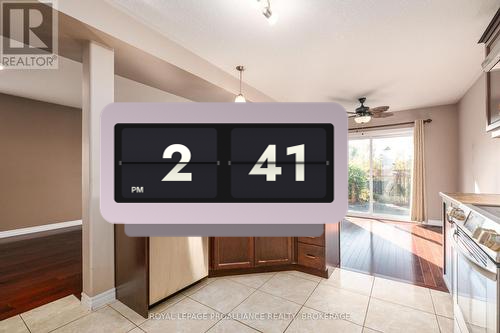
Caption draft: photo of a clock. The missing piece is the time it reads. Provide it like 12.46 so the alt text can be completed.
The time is 2.41
